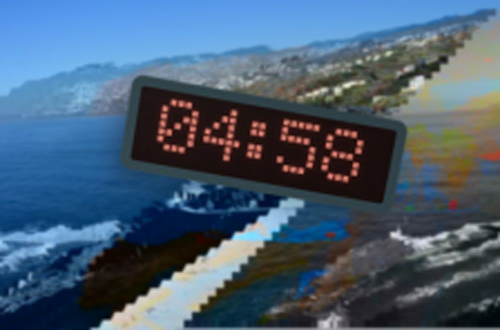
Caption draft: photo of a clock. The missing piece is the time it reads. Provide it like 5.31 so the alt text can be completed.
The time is 4.58
